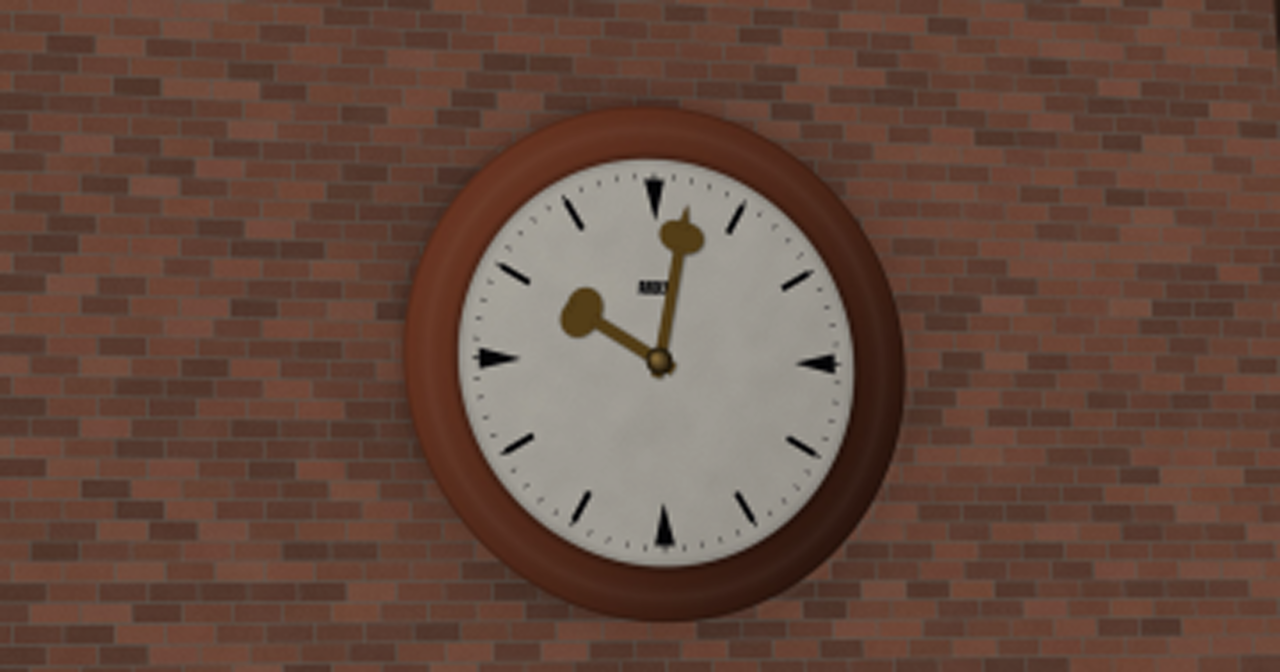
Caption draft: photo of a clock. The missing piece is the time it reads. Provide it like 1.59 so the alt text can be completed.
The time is 10.02
